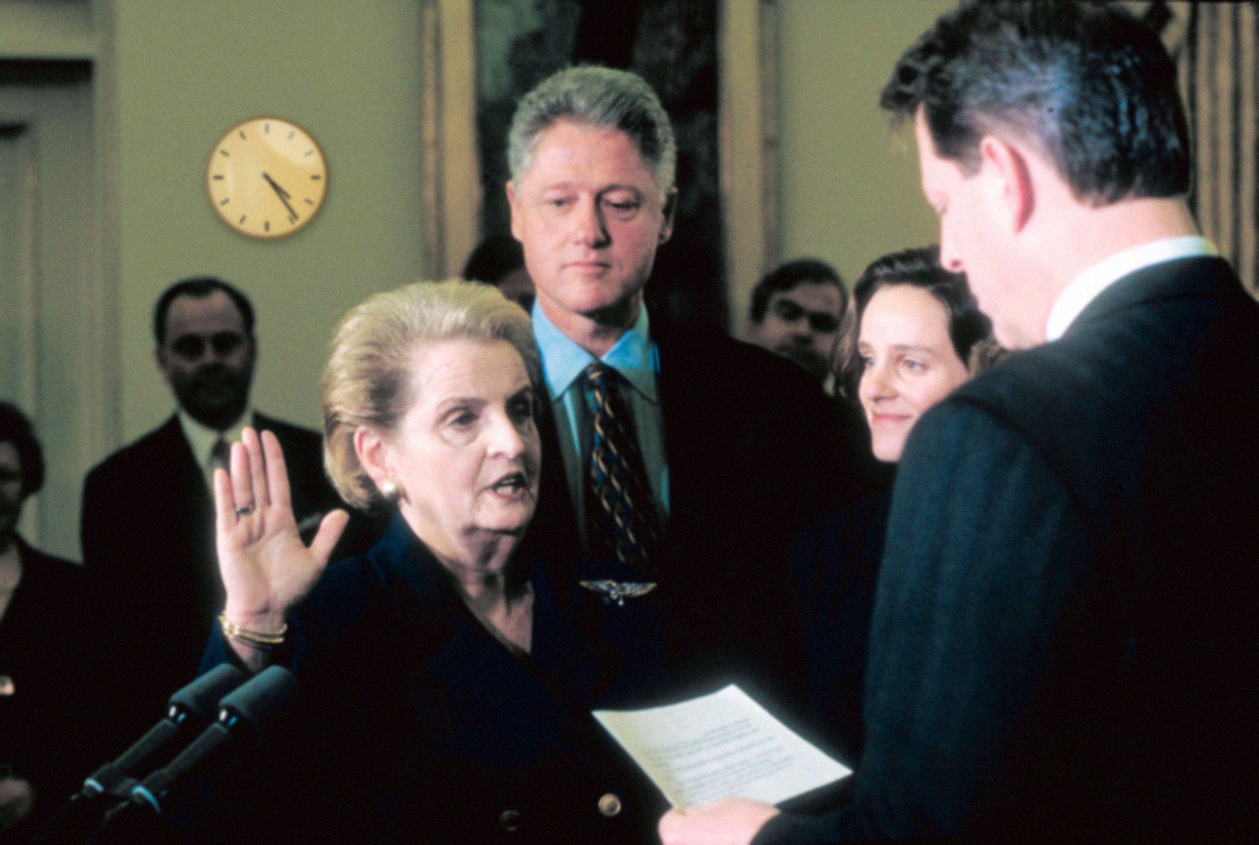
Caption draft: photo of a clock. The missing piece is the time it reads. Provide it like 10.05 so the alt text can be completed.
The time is 4.24
